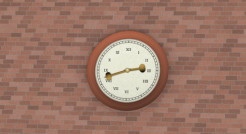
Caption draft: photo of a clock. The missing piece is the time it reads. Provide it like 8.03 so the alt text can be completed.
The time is 2.42
